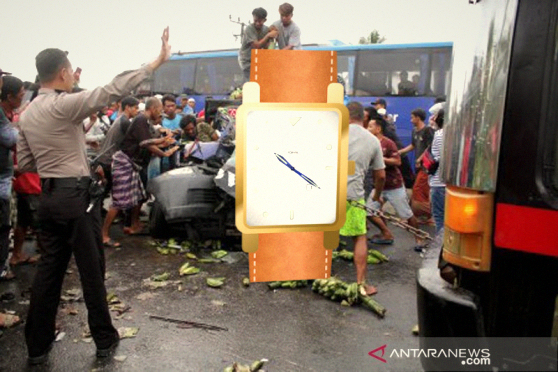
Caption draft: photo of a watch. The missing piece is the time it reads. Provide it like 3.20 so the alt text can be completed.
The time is 10.21
